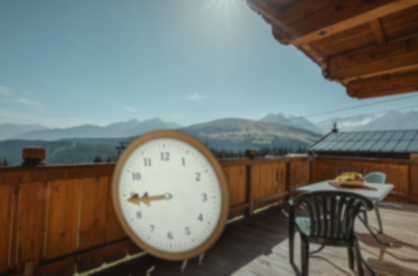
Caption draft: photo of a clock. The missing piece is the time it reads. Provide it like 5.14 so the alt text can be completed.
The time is 8.44
